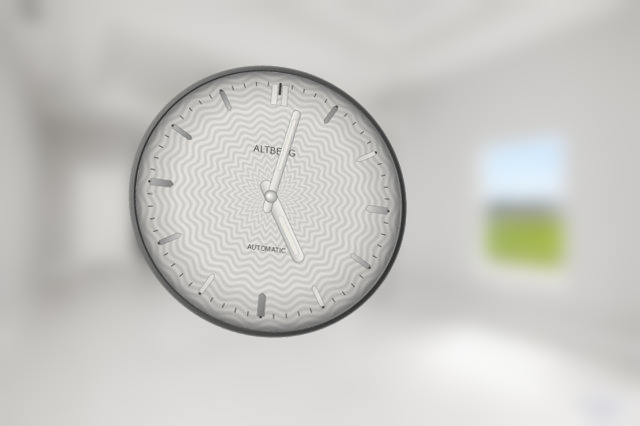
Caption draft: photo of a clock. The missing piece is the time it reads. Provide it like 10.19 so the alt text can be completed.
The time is 5.02
